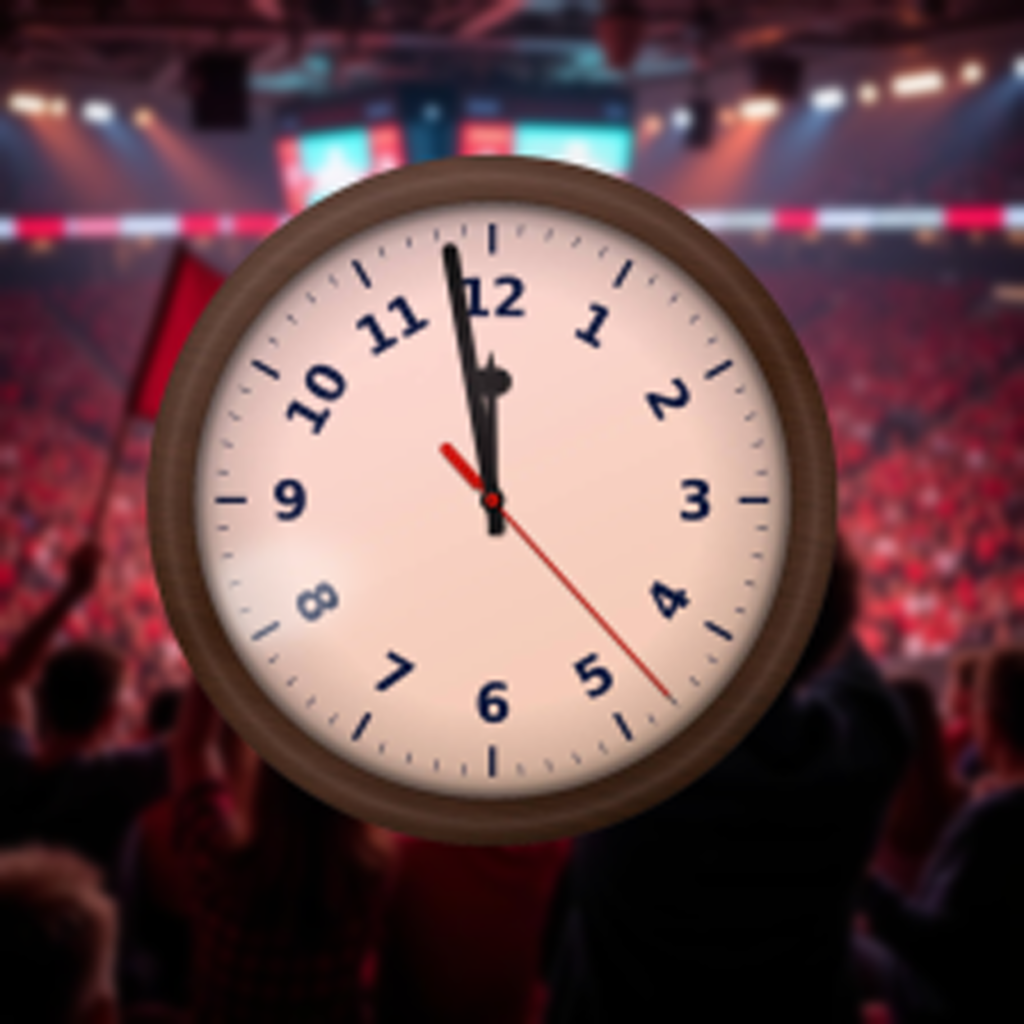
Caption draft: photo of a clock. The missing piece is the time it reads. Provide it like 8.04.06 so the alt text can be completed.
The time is 11.58.23
